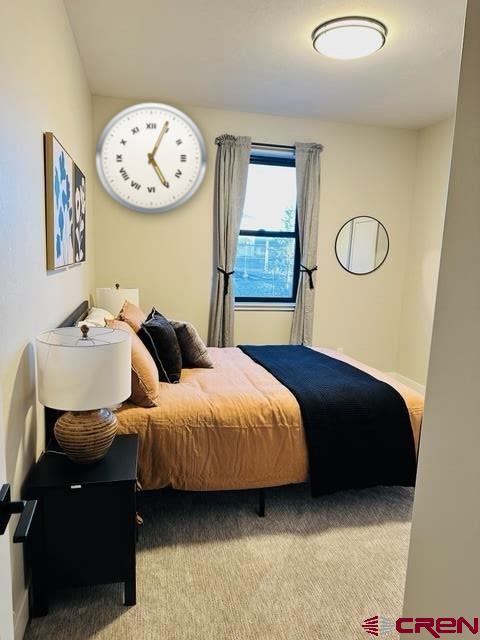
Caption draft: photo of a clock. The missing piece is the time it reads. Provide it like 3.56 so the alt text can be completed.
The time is 5.04
